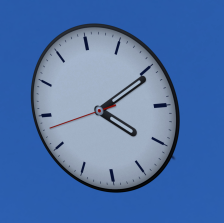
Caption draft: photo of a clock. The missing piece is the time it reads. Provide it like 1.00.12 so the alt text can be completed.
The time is 4.10.43
